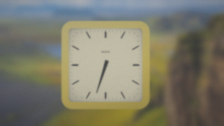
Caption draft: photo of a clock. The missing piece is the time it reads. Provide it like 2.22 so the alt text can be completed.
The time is 6.33
